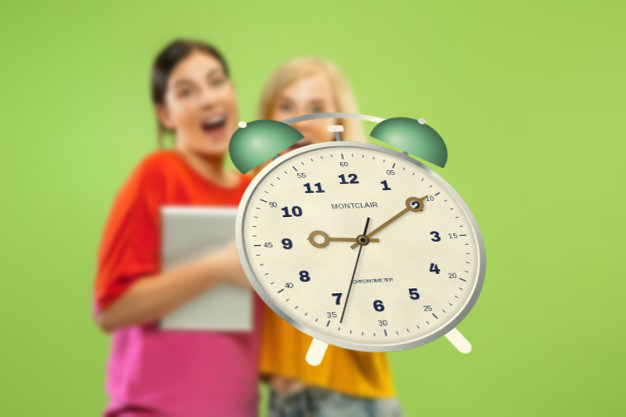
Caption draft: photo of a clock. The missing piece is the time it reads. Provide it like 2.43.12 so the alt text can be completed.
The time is 9.09.34
